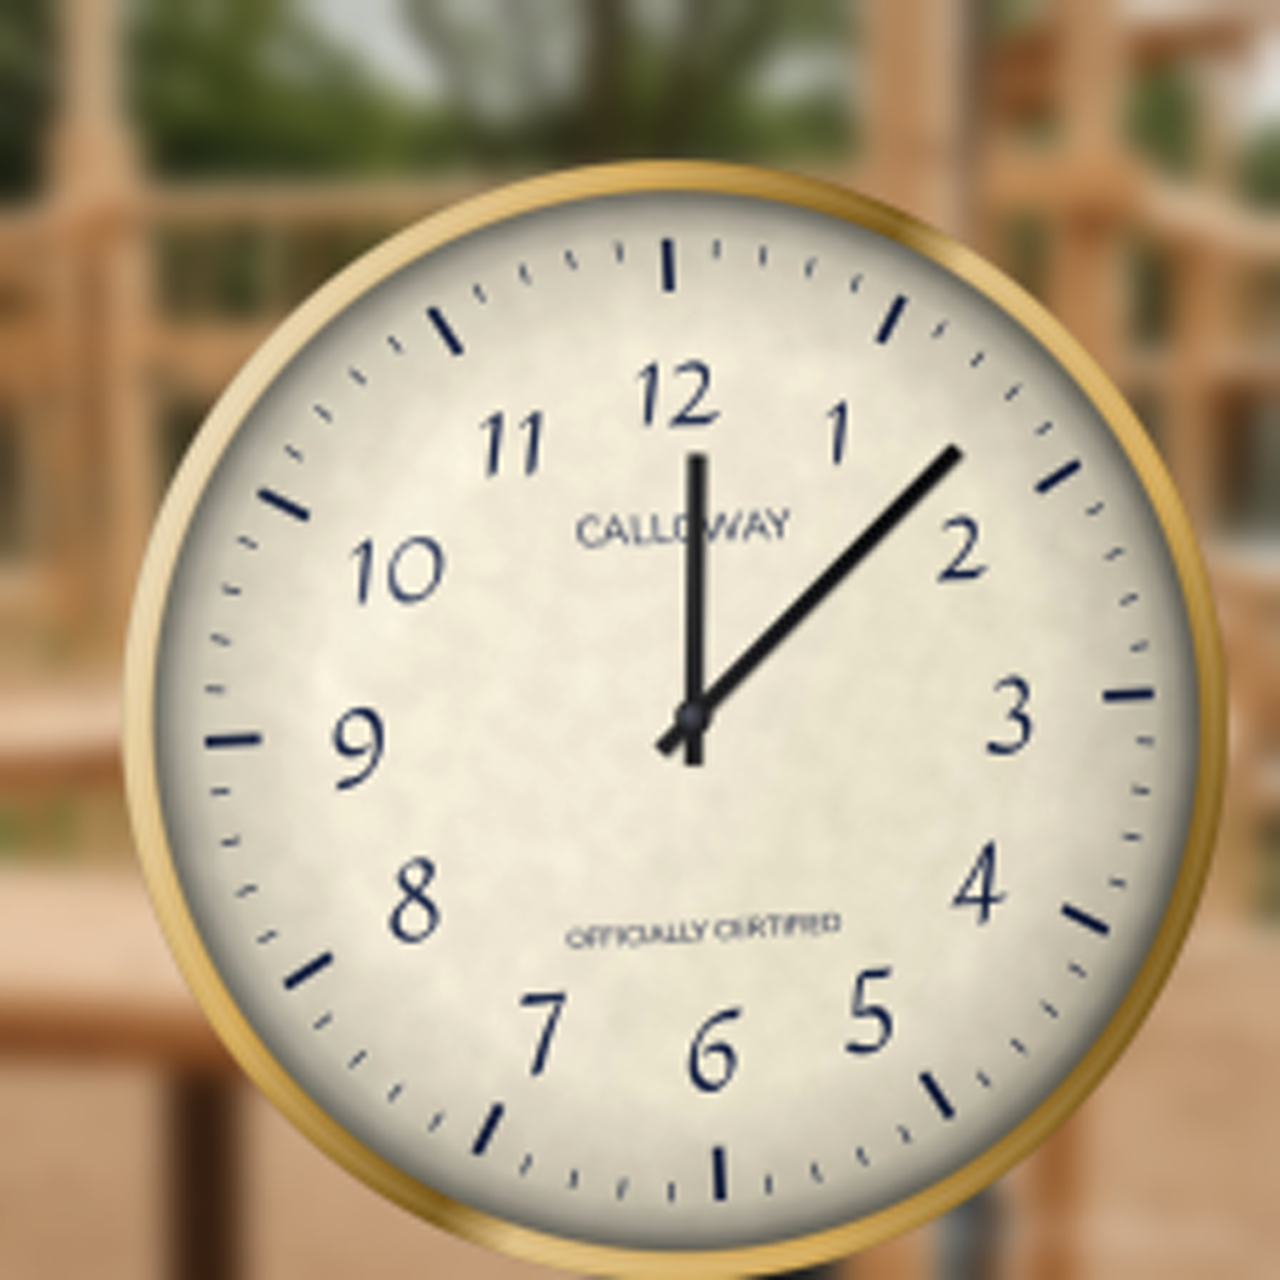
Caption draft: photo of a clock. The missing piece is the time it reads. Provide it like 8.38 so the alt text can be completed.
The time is 12.08
